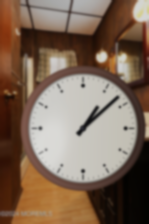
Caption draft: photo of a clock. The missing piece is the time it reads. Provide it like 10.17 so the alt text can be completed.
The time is 1.08
